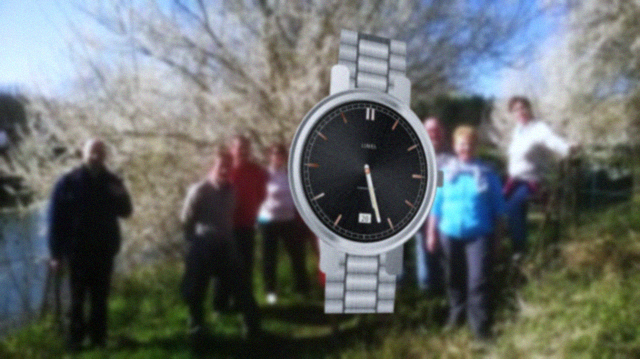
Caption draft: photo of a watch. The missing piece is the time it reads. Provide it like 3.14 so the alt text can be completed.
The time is 5.27
